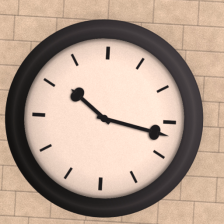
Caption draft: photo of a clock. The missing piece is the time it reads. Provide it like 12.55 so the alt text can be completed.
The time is 10.17
